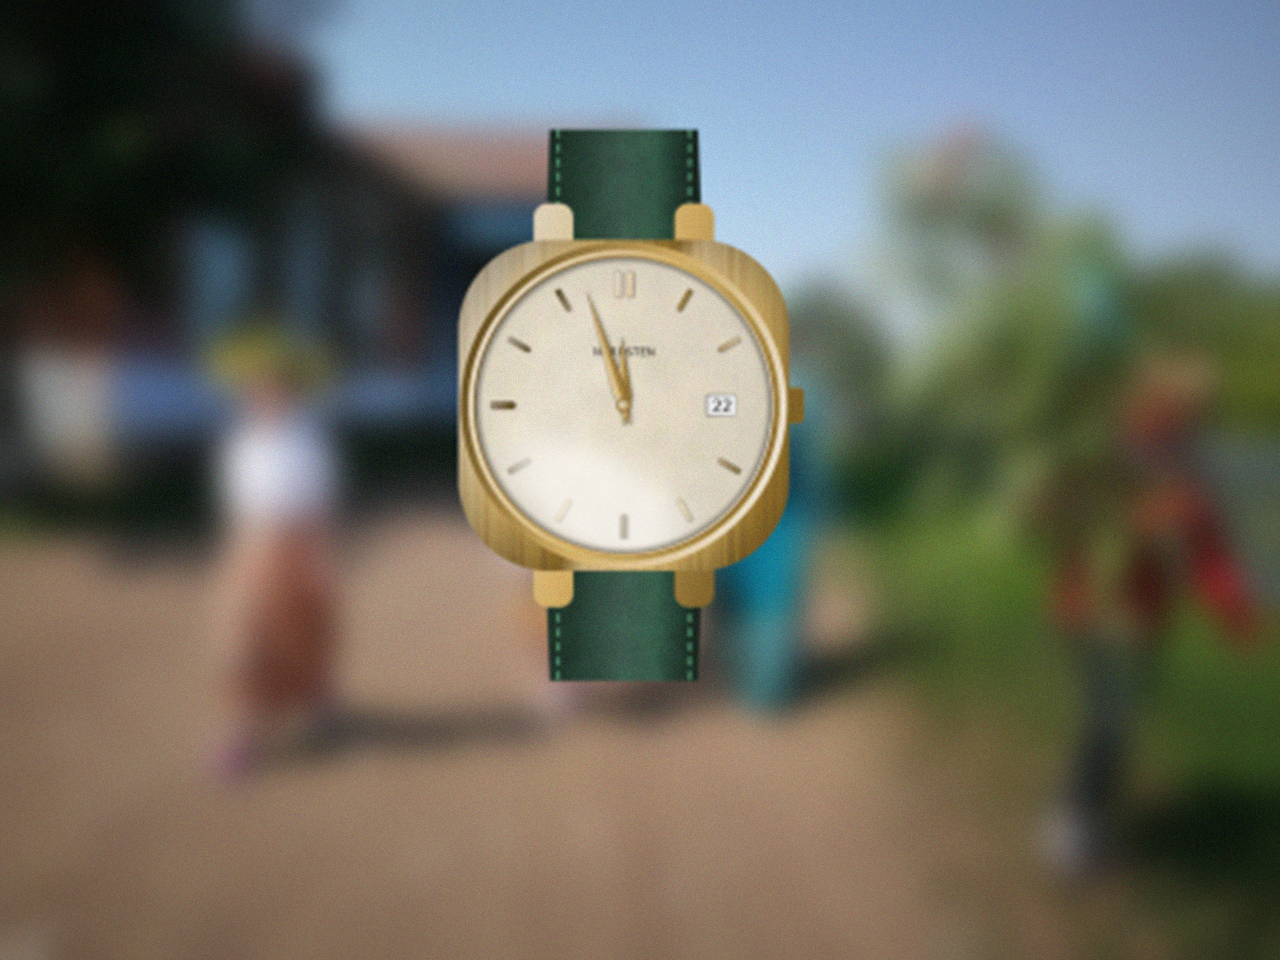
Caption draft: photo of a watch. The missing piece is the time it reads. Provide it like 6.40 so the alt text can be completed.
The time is 11.57
